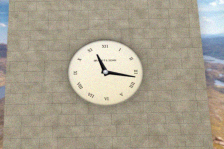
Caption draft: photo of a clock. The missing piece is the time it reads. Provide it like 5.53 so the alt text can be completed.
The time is 11.17
